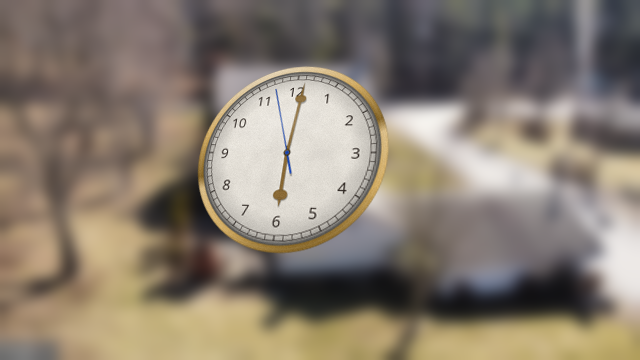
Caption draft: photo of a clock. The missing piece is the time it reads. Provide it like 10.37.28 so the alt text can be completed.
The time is 6.00.57
